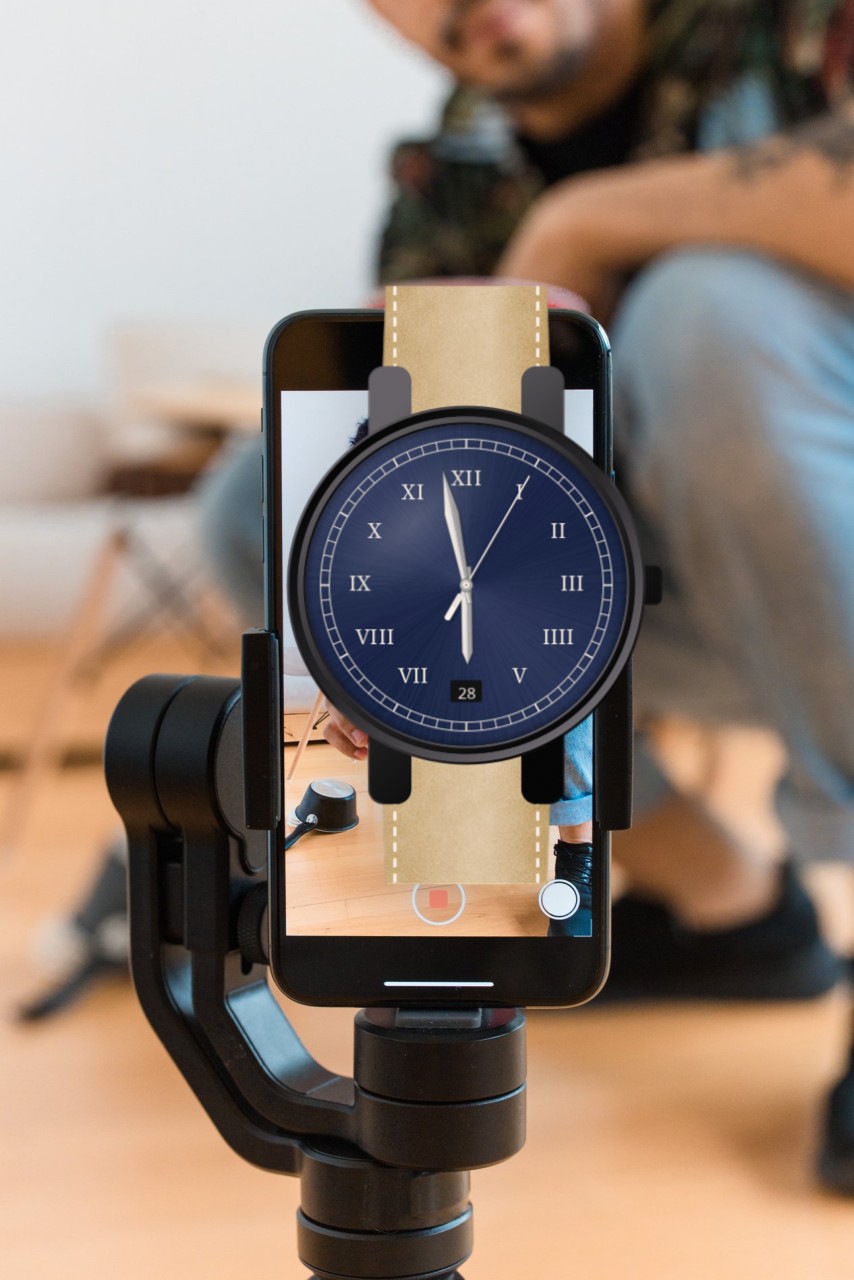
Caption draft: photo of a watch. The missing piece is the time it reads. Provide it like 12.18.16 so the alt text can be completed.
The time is 5.58.05
